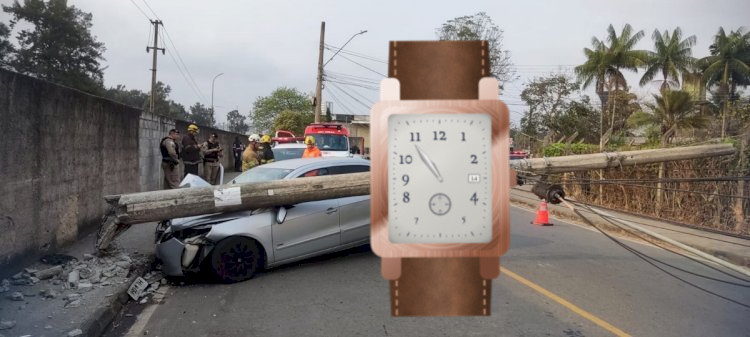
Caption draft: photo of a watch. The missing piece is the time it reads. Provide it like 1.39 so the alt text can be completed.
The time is 10.54
